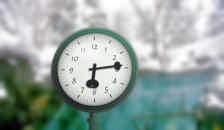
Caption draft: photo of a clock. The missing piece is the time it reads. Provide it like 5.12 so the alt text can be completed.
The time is 6.14
